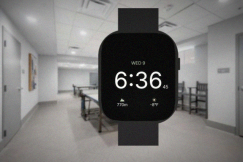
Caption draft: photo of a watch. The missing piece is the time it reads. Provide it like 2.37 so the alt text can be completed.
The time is 6.36
